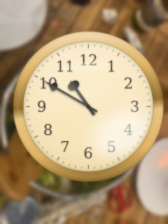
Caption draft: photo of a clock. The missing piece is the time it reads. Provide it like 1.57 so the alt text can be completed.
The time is 10.50
